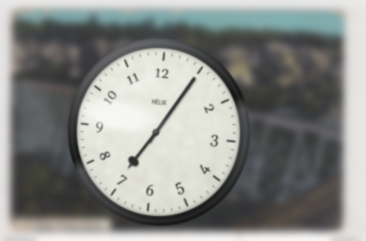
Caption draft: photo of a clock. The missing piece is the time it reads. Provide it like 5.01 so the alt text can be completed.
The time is 7.05
